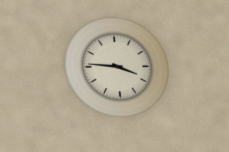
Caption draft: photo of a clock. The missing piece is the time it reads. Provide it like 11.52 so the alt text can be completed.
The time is 3.46
